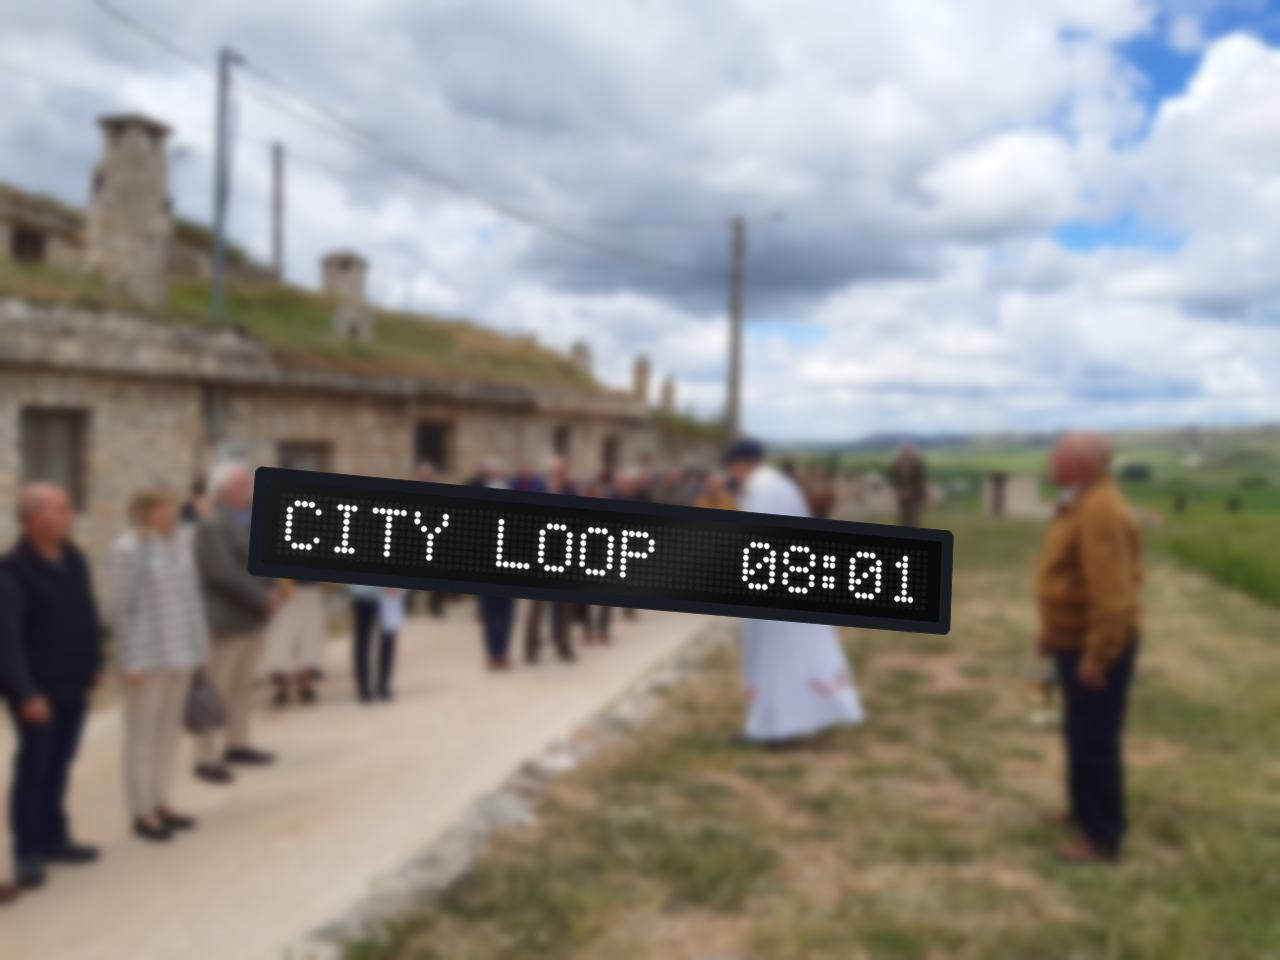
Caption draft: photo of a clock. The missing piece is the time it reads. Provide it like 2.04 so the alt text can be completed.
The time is 8.01
